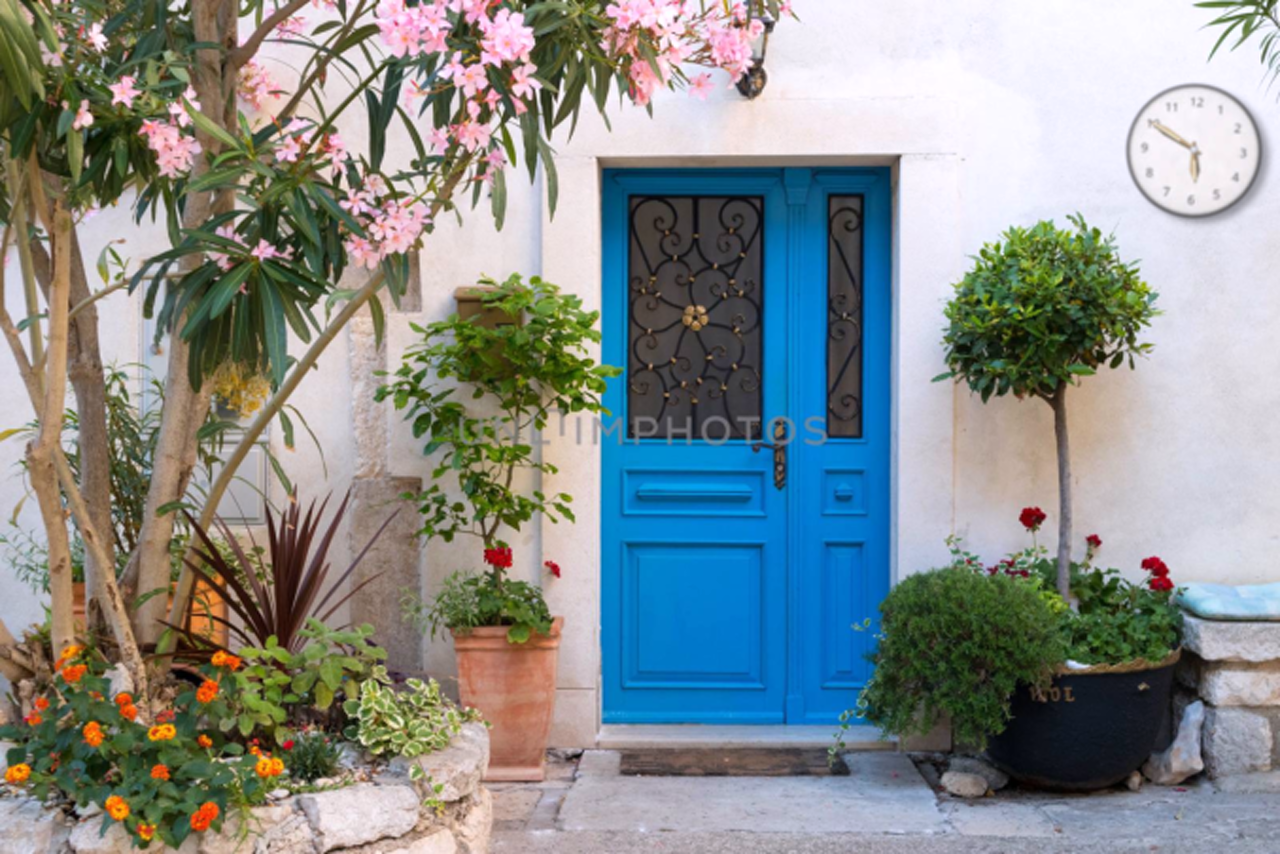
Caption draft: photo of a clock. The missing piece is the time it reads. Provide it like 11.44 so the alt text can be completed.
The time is 5.50
